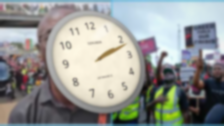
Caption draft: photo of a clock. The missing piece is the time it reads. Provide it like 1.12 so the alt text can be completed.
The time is 2.12
